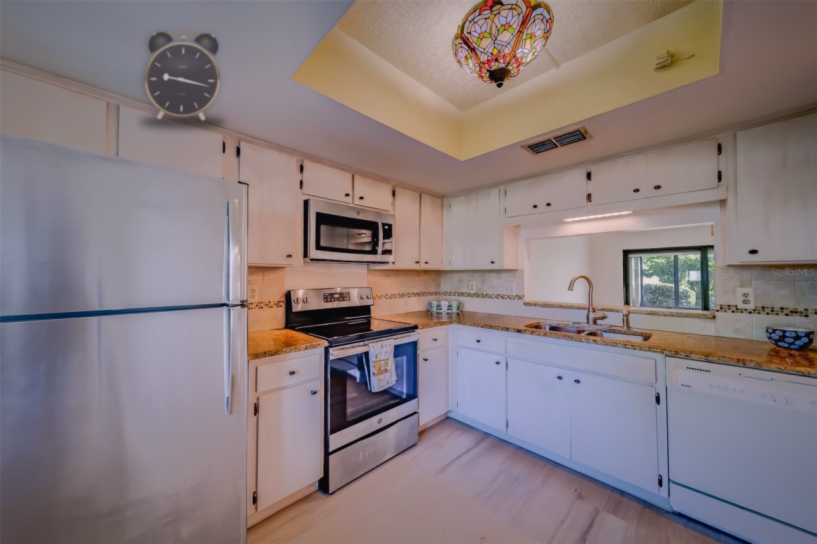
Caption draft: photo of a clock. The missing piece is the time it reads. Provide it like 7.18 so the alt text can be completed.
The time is 9.17
